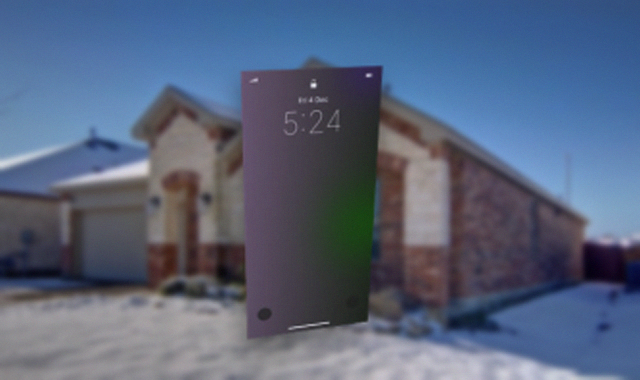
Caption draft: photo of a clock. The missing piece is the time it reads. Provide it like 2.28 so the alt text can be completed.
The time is 5.24
